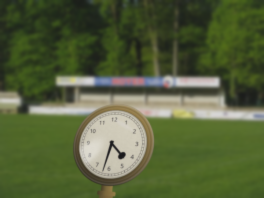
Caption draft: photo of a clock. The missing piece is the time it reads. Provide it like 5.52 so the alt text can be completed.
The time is 4.32
